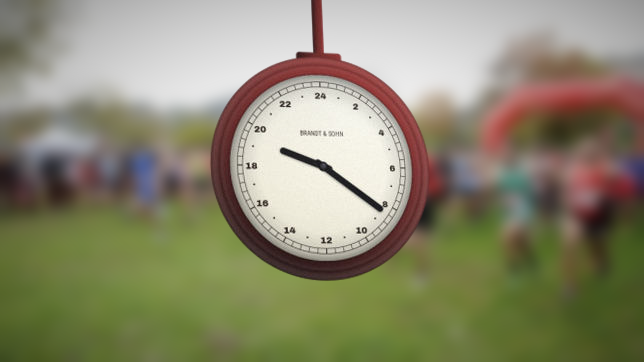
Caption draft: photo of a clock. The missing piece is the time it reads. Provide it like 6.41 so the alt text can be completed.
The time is 19.21
